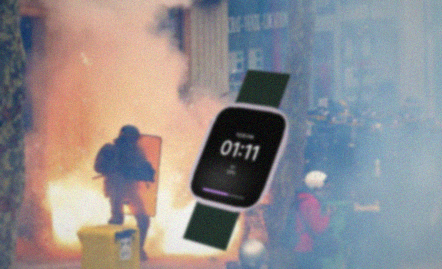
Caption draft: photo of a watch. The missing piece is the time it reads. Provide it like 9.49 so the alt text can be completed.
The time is 1.11
